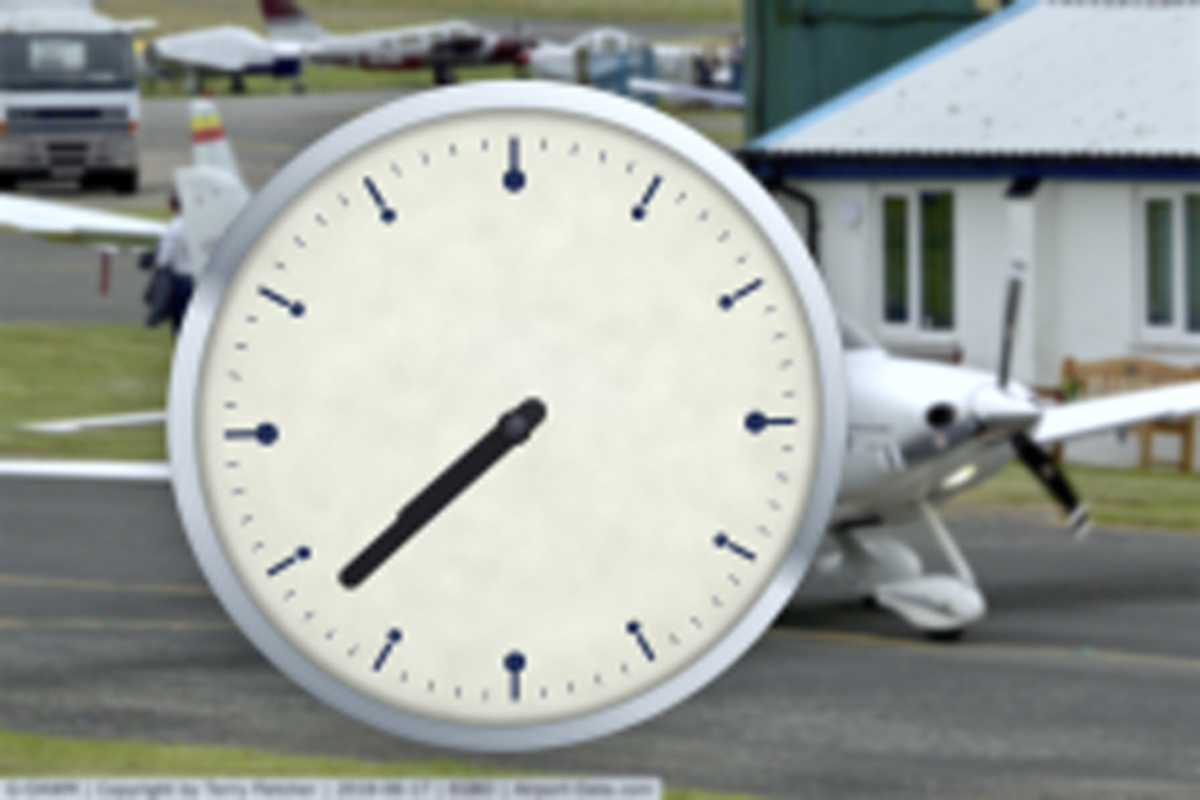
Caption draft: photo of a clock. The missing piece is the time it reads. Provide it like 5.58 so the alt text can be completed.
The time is 7.38
